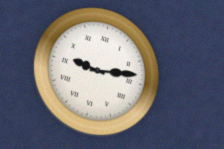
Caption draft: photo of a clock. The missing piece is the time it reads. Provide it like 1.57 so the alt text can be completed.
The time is 9.13
